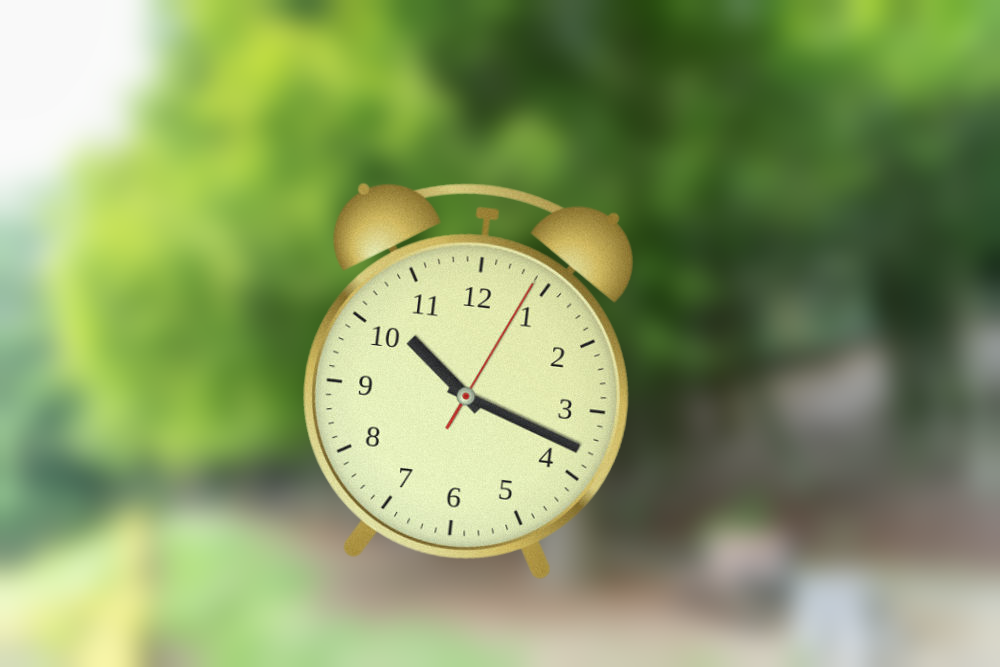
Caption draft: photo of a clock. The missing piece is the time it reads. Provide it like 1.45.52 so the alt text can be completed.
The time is 10.18.04
